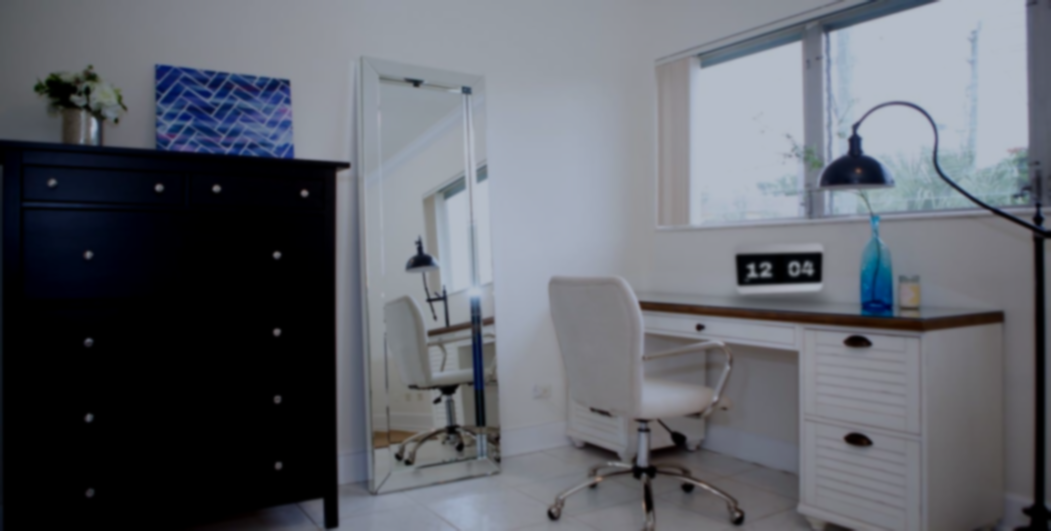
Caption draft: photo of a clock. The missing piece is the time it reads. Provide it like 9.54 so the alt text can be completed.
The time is 12.04
